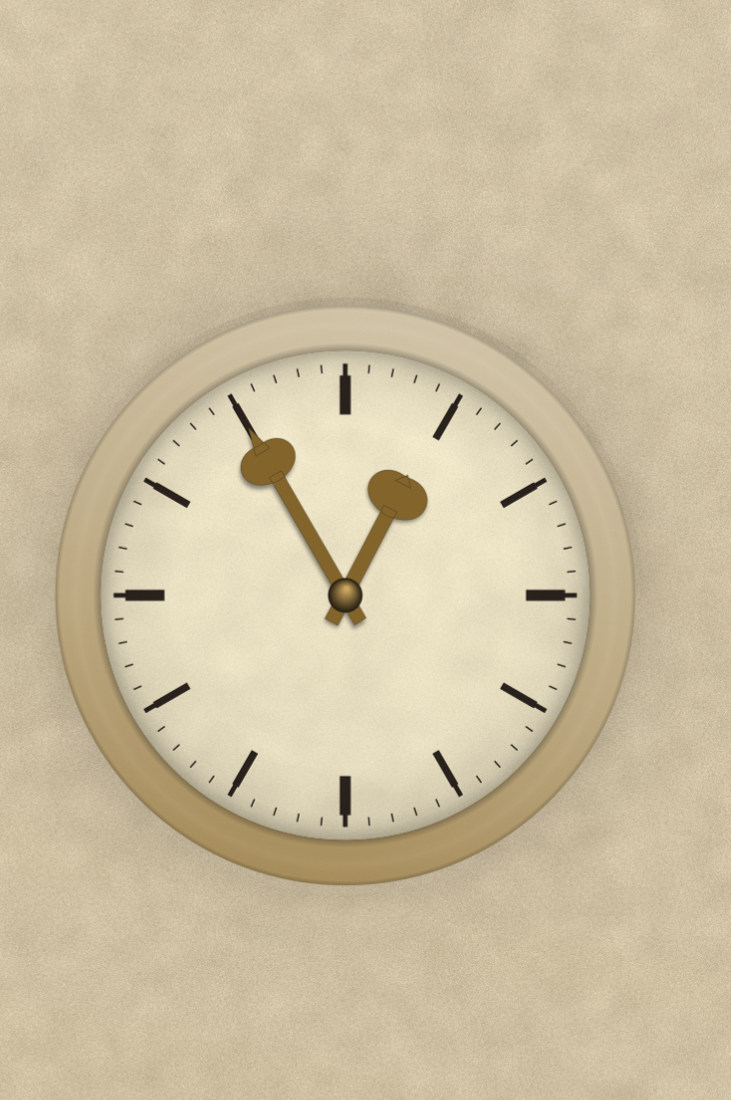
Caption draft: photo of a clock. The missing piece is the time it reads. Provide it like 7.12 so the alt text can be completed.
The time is 12.55
